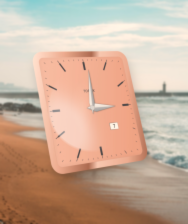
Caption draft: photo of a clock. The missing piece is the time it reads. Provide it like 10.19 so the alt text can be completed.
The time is 3.01
